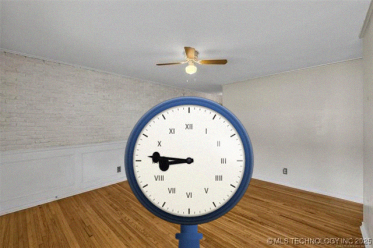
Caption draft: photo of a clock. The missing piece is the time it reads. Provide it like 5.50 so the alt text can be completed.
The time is 8.46
